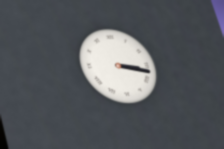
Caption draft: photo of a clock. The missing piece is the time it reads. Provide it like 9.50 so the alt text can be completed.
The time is 3.17
